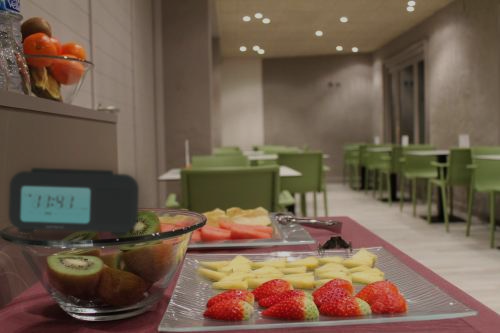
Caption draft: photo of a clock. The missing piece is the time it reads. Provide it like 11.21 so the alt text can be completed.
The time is 11.41
